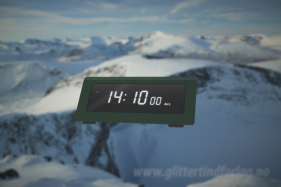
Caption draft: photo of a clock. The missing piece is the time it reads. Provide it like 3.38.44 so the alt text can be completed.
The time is 14.10.00
